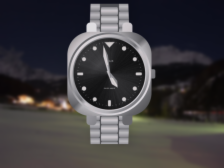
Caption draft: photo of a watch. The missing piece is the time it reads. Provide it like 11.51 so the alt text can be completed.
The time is 4.58
